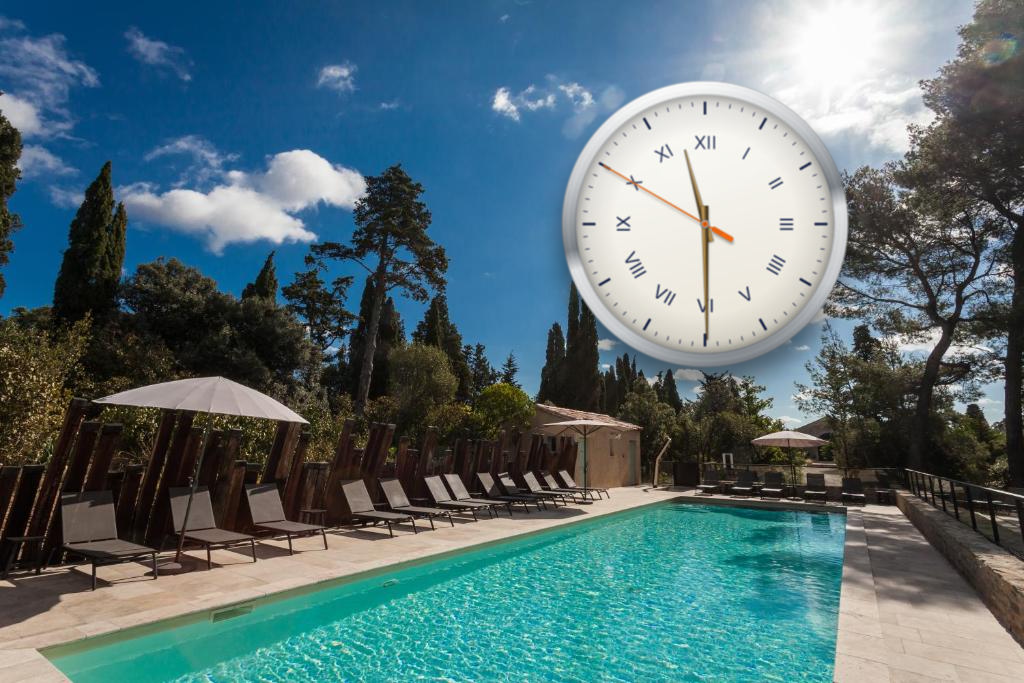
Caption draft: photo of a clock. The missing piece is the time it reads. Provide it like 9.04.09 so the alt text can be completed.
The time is 11.29.50
